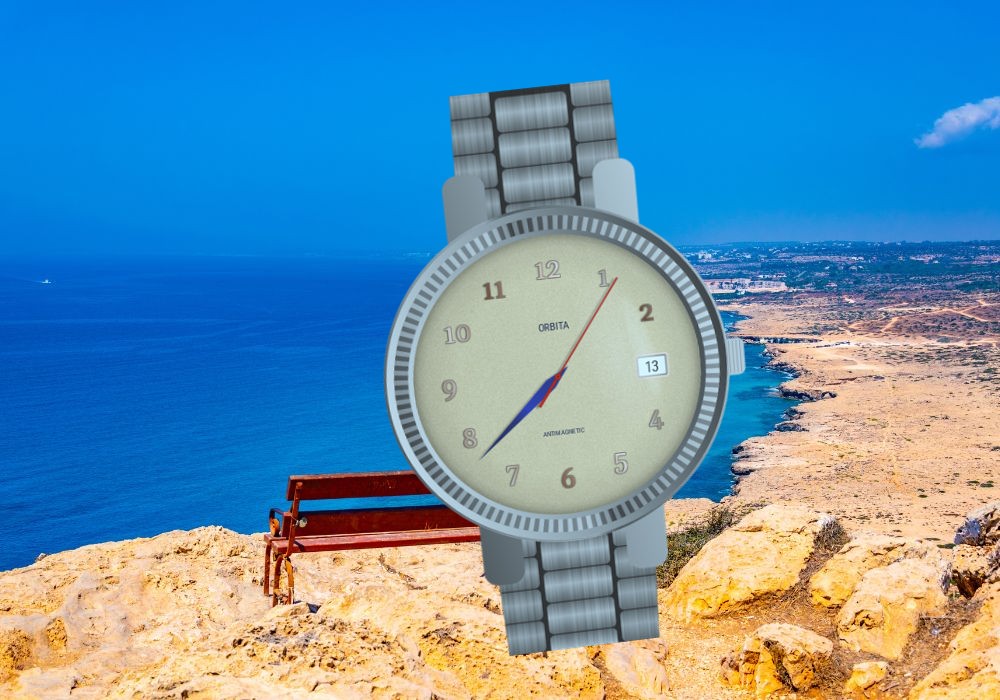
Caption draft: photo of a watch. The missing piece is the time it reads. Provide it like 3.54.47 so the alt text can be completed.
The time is 7.38.06
